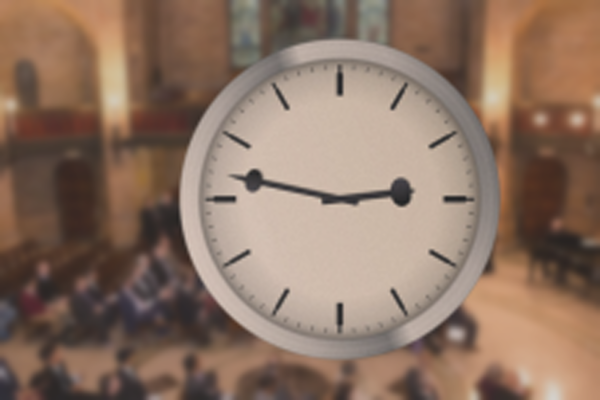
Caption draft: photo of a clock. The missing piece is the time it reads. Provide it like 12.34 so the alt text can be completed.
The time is 2.47
